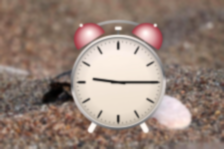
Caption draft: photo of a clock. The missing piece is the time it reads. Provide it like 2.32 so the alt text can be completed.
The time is 9.15
